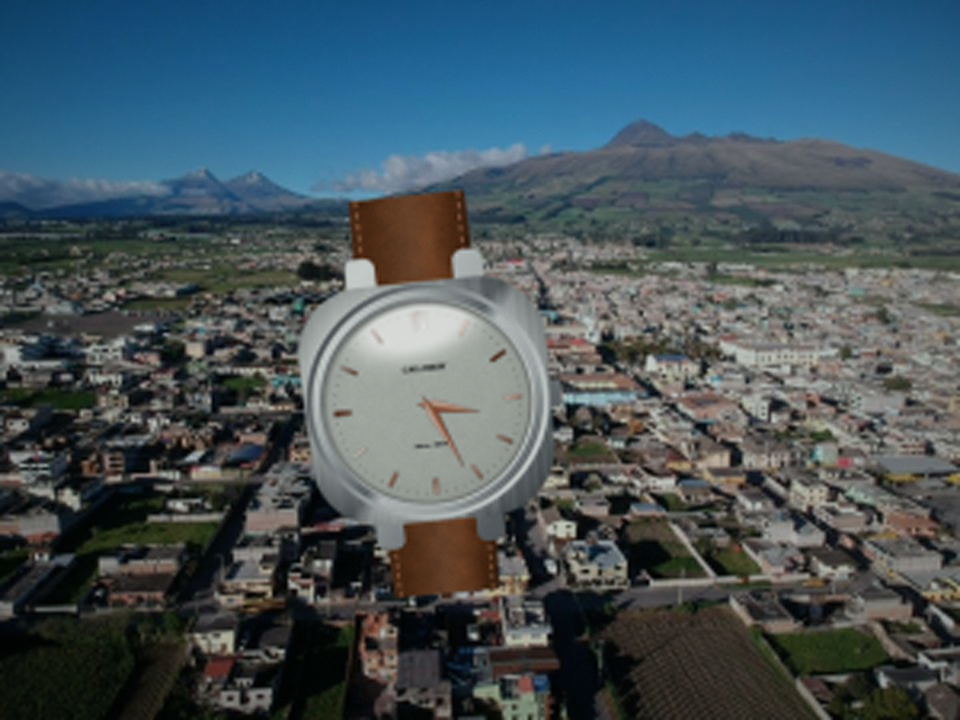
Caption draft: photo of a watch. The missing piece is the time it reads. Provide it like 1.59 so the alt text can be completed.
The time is 3.26
